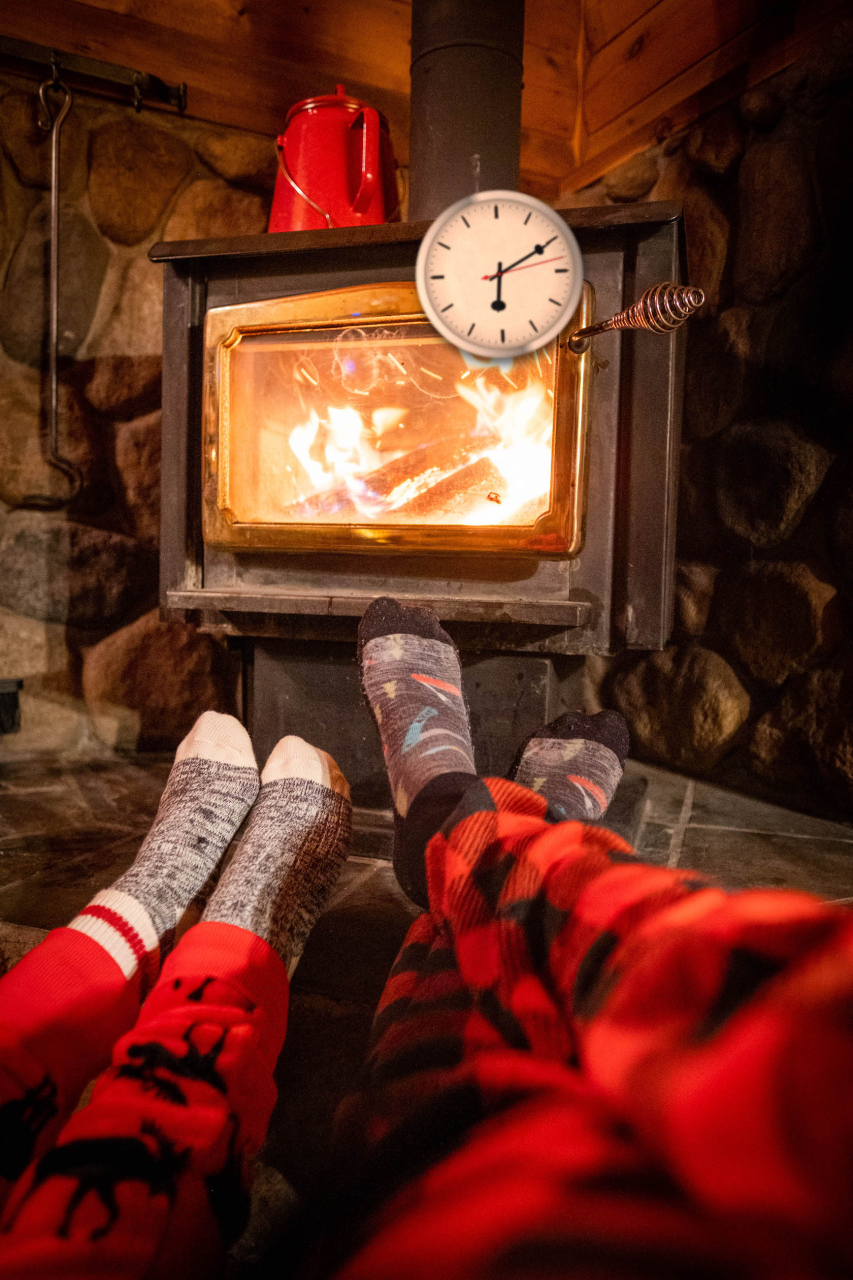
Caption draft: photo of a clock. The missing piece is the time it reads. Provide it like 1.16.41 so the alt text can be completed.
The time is 6.10.13
